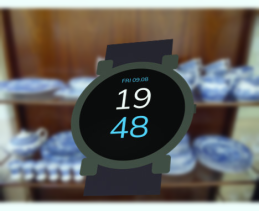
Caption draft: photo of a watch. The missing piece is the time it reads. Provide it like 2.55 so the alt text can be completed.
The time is 19.48
